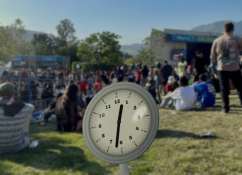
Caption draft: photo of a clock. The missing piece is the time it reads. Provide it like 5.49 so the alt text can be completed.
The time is 12.32
